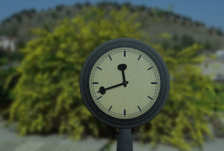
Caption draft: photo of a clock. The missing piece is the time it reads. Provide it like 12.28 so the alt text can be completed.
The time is 11.42
